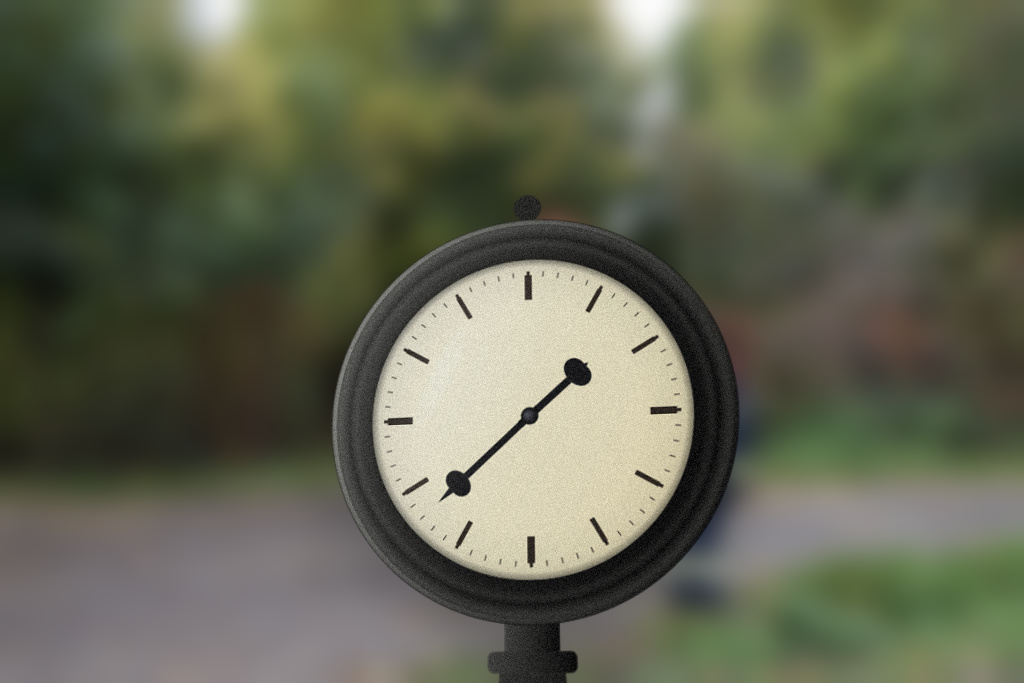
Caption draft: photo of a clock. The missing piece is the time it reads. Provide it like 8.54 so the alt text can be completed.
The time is 1.38
